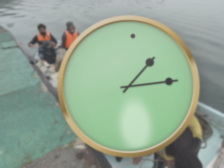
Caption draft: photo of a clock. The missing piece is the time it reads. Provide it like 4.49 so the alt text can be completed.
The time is 1.13
